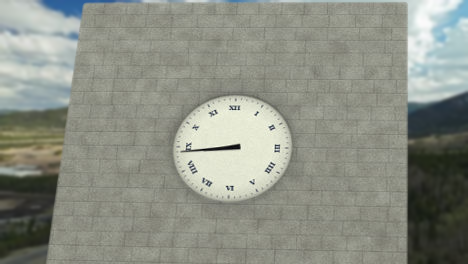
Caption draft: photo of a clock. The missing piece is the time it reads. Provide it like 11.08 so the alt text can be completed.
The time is 8.44
